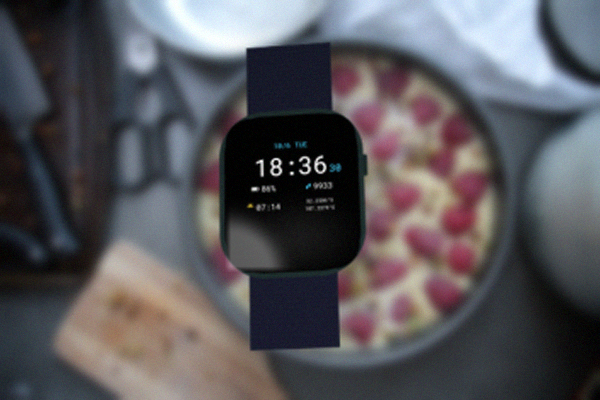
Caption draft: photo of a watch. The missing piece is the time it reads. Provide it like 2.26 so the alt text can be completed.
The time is 18.36
